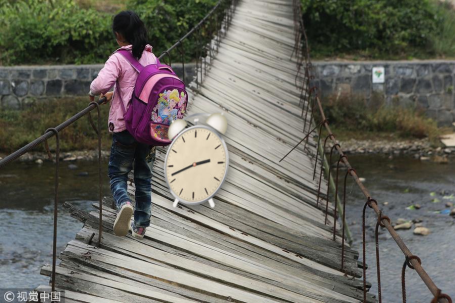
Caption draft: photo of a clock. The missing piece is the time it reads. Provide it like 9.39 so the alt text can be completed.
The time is 2.42
